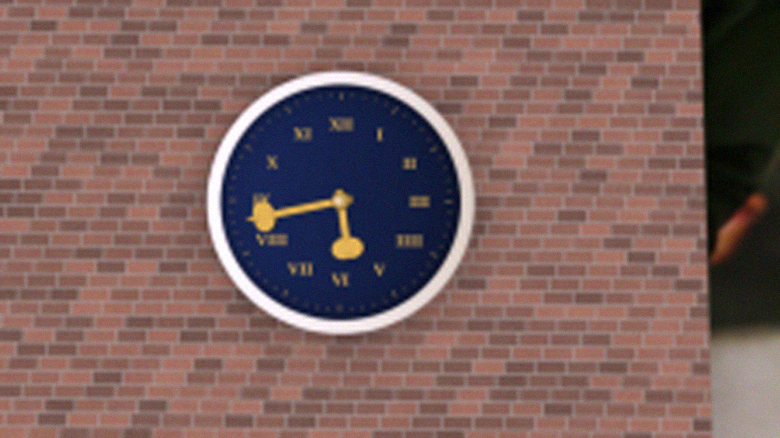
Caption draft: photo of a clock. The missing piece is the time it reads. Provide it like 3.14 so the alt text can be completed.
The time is 5.43
